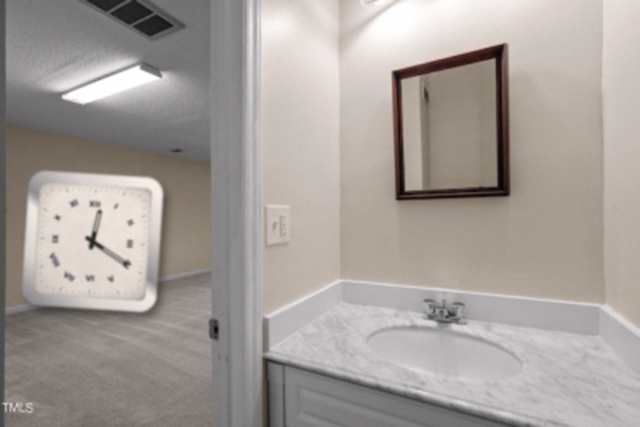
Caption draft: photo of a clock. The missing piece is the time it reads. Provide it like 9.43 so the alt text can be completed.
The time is 12.20
